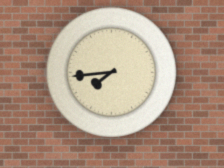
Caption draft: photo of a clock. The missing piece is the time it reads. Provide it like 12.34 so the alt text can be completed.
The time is 7.44
